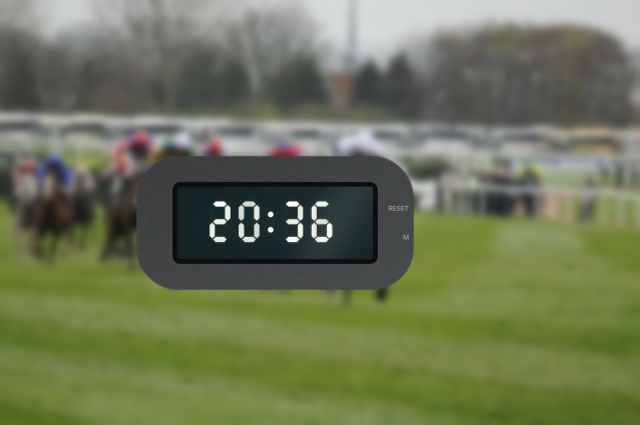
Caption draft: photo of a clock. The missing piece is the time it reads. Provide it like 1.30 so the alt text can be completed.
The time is 20.36
